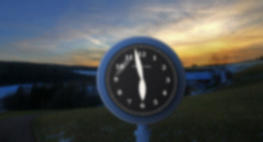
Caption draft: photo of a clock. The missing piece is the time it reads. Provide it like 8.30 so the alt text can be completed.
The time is 5.58
